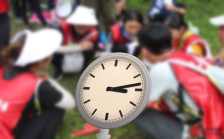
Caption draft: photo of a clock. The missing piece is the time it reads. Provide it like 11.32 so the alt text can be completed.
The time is 3.13
